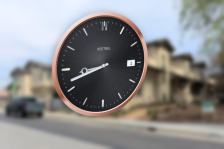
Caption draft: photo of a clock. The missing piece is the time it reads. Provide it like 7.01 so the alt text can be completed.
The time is 8.42
